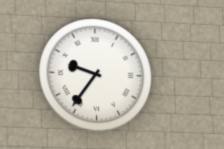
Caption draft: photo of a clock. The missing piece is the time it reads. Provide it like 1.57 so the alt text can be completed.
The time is 9.36
